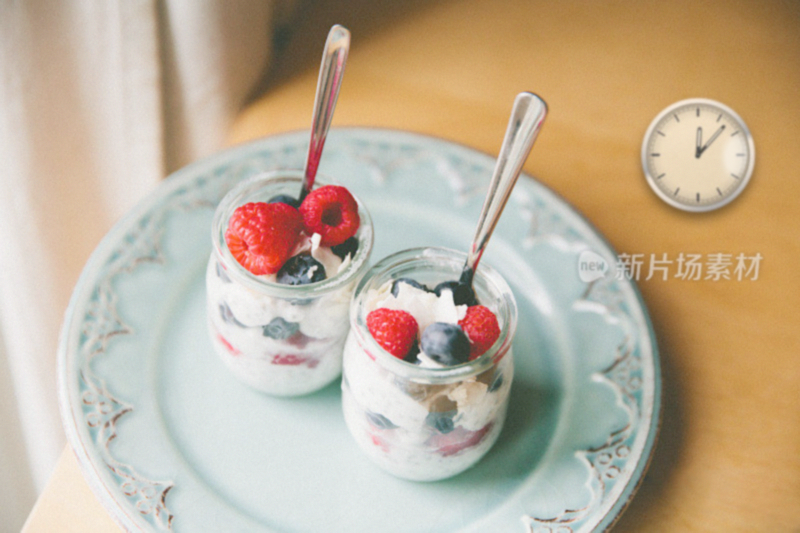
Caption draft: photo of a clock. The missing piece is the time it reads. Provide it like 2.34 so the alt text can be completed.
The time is 12.07
